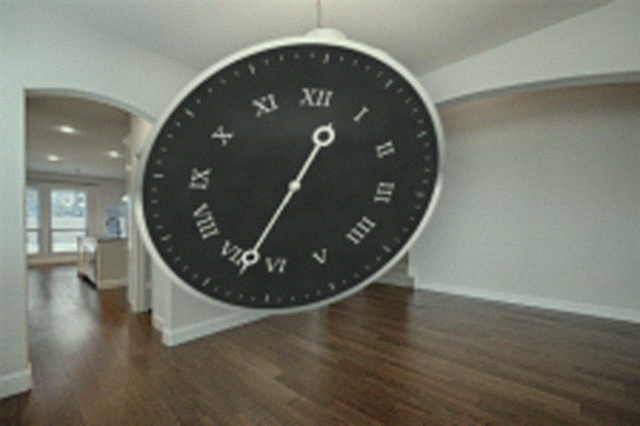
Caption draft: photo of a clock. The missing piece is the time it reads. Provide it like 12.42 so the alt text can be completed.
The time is 12.33
